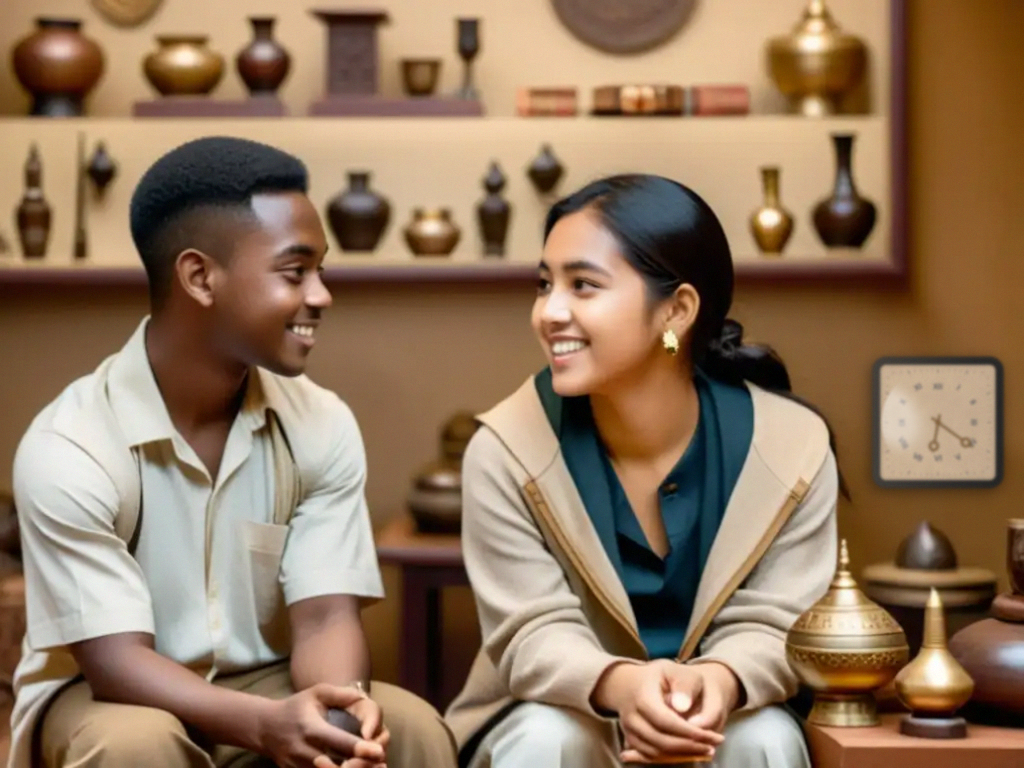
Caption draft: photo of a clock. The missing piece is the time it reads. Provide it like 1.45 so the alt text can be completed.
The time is 6.21
